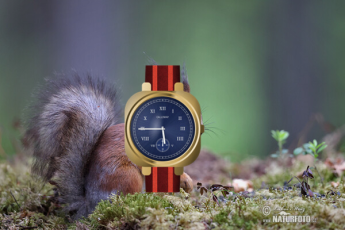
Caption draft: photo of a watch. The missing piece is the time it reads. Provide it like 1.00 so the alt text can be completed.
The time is 5.45
